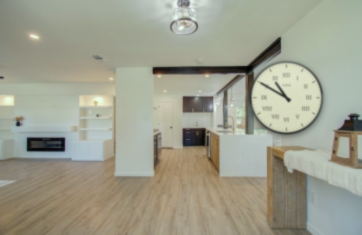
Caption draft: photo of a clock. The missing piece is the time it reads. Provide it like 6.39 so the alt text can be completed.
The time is 10.50
